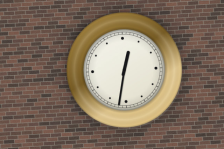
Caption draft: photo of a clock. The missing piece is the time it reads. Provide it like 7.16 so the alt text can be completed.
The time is 12.32
